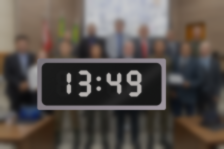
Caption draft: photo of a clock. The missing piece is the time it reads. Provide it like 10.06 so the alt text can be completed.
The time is 13.49
